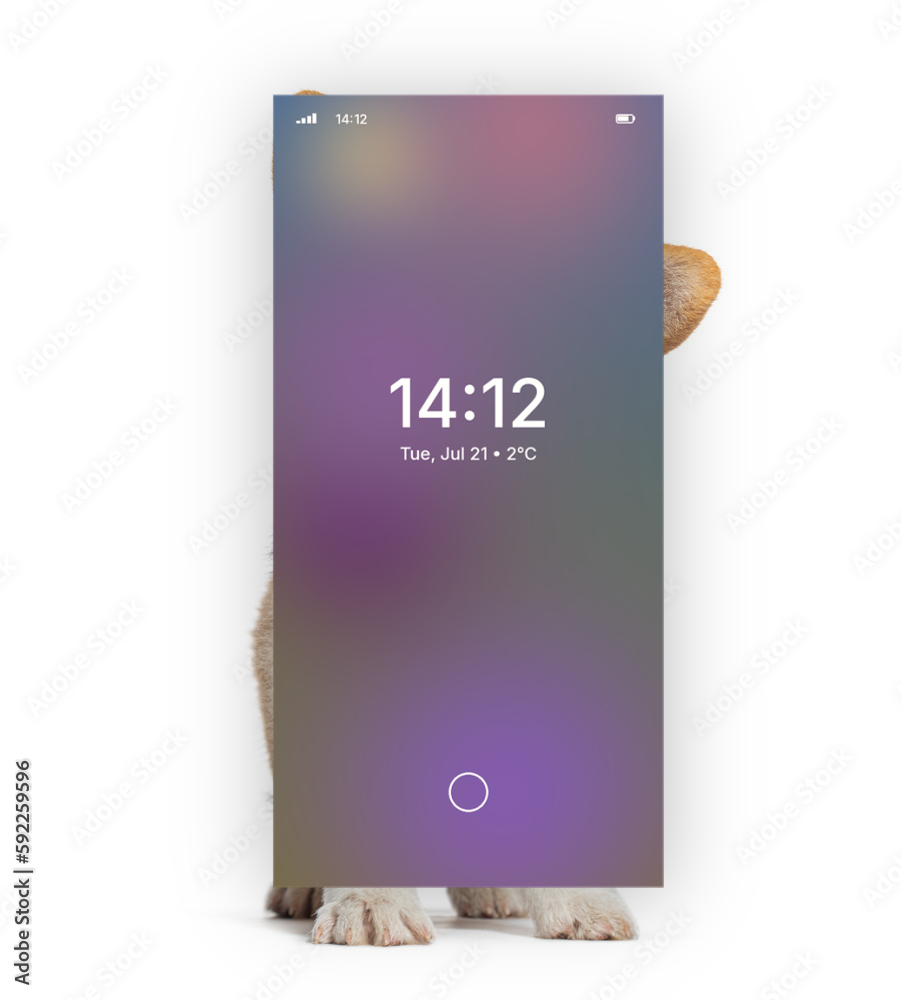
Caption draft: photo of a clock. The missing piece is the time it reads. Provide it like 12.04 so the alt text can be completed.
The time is 14.12
